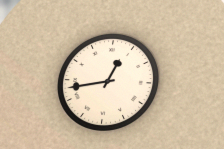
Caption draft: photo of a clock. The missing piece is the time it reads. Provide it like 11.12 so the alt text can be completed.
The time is 12.43
